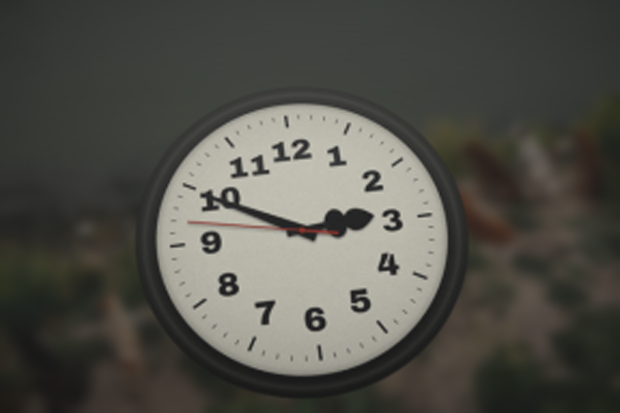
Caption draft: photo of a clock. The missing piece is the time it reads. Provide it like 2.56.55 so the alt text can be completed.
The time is 2.49.47
